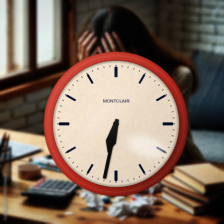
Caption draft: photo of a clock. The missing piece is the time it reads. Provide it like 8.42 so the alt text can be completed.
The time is 6.32
